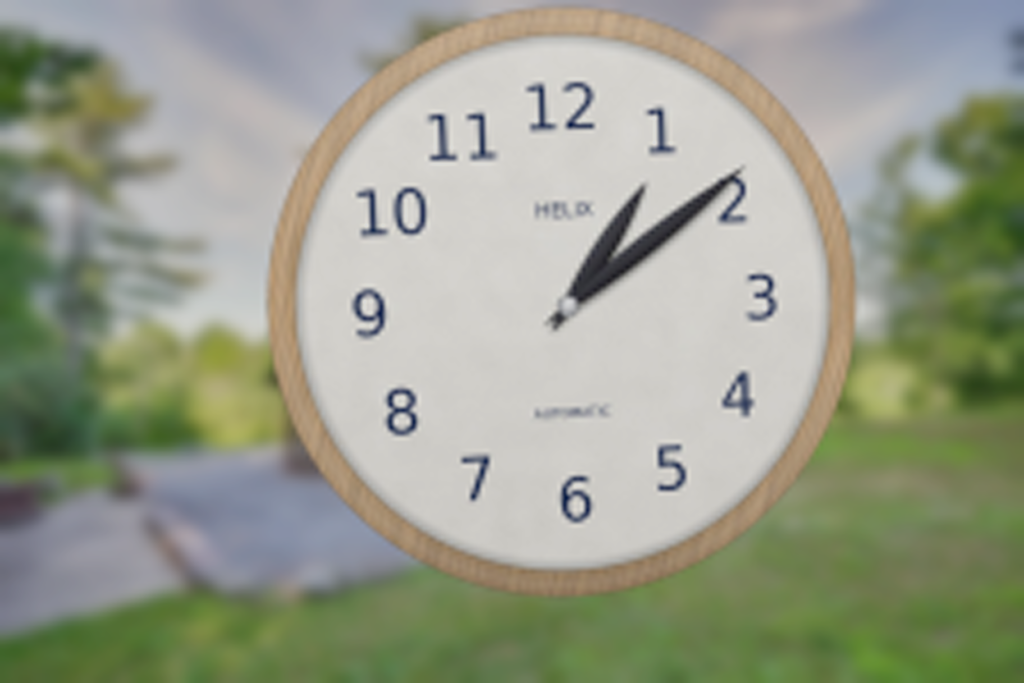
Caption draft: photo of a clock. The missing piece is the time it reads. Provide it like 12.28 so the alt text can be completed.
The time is 1.09
